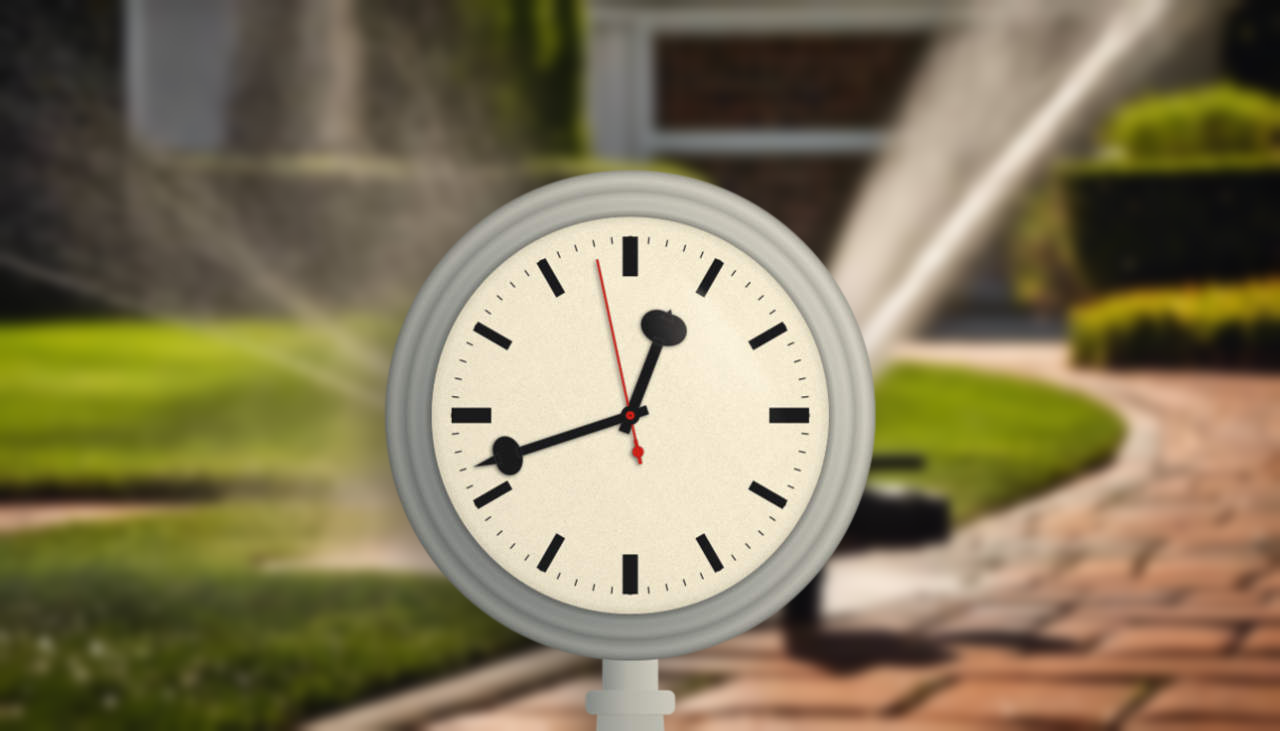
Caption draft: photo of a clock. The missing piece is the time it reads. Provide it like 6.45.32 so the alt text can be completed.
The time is 12.41.58
